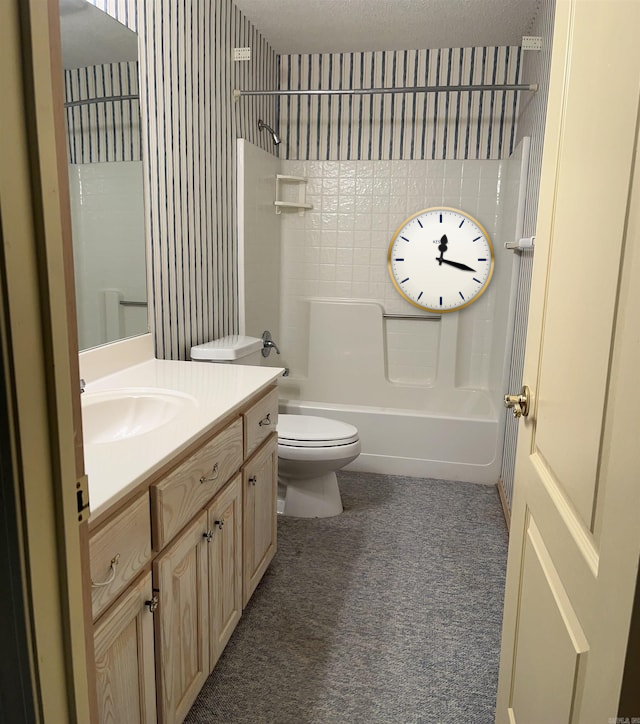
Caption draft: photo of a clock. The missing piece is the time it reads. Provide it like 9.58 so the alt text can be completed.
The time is 12.18
